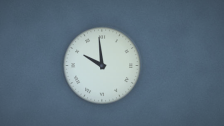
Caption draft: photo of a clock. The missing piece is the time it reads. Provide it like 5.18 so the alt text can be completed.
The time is 9.59
